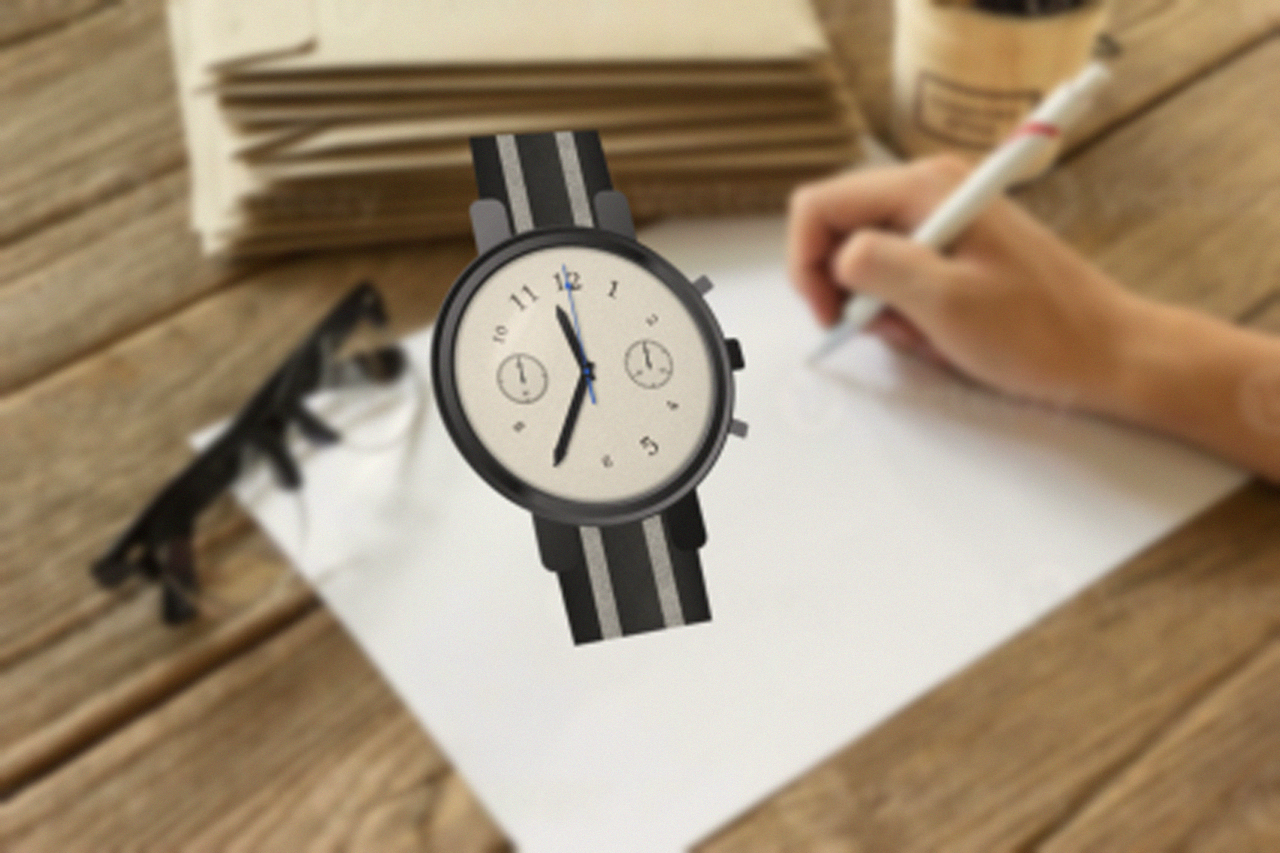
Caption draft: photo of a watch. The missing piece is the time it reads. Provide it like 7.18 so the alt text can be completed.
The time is 11.35
